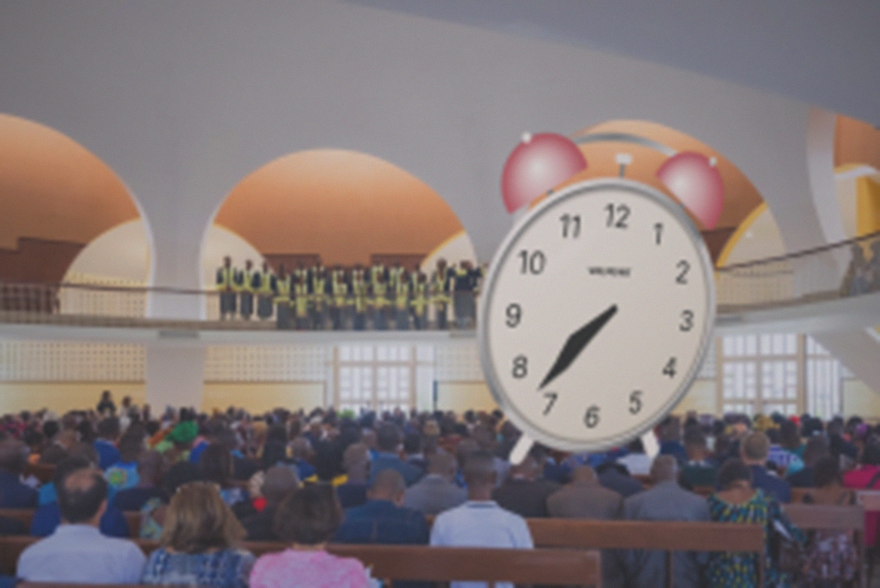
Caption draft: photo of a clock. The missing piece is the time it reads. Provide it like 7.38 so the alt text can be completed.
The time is 7.37
